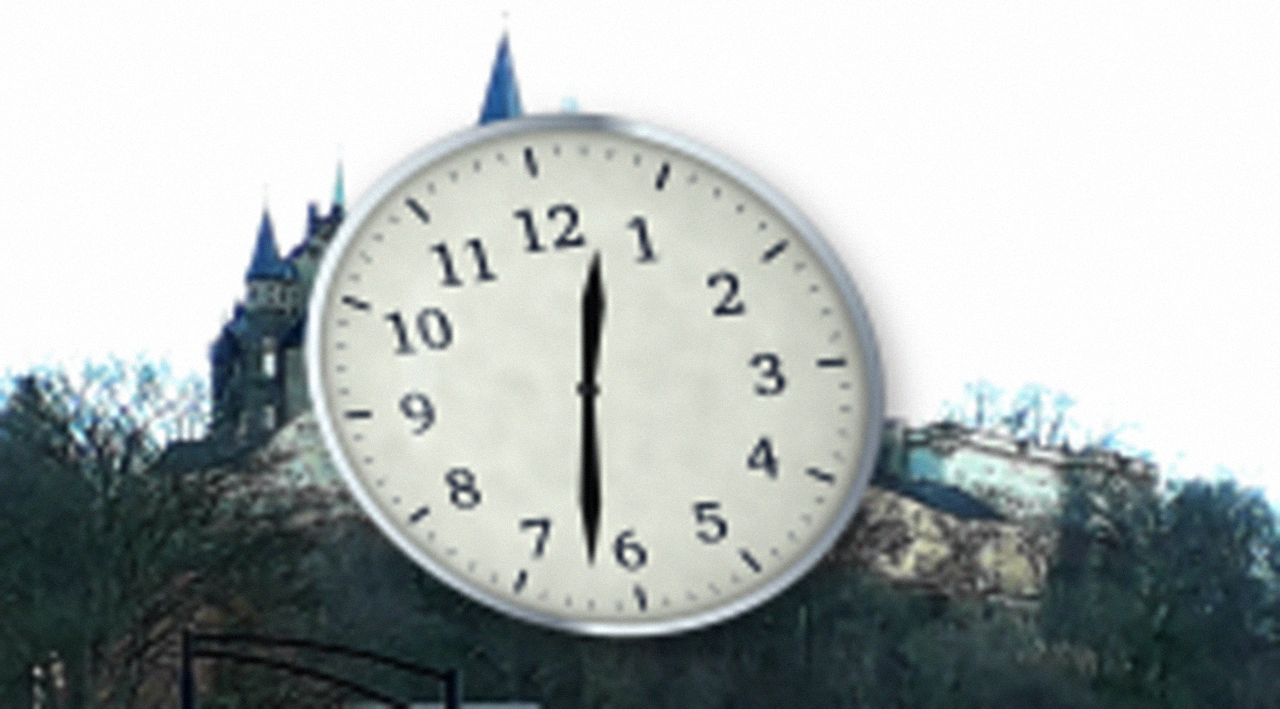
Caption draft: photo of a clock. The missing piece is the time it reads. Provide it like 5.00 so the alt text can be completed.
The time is 12.32
